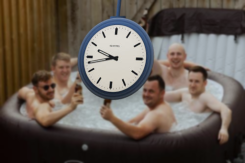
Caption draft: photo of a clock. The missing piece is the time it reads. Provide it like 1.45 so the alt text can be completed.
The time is 9.43
